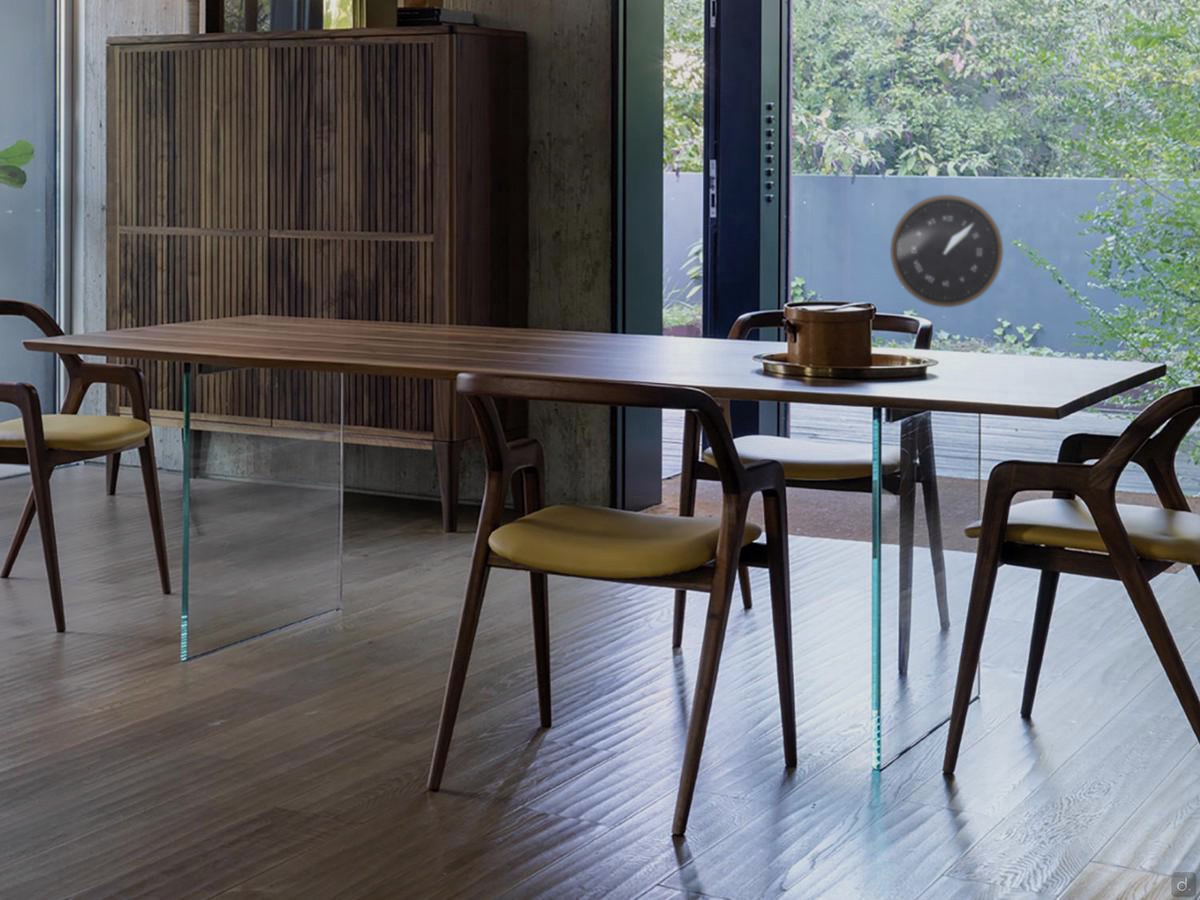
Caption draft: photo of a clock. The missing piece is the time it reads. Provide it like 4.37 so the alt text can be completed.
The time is 1.07
